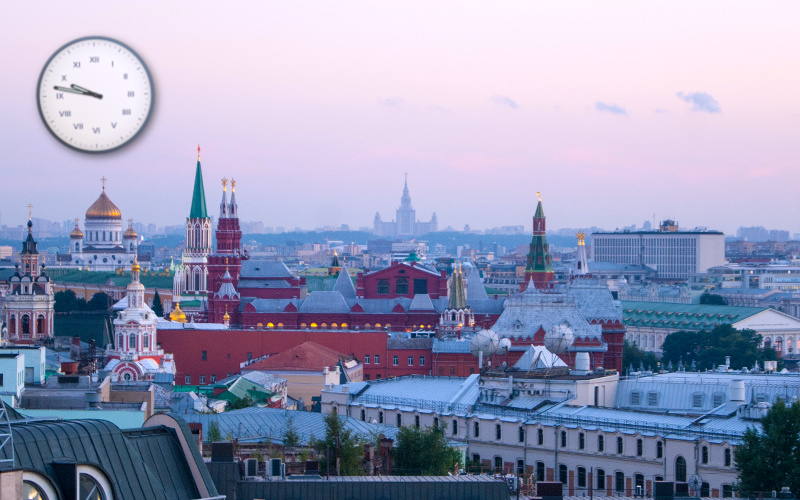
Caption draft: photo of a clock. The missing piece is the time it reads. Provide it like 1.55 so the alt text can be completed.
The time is 9.47
